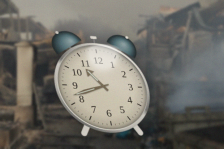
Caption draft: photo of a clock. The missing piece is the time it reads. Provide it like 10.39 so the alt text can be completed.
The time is 10.42
